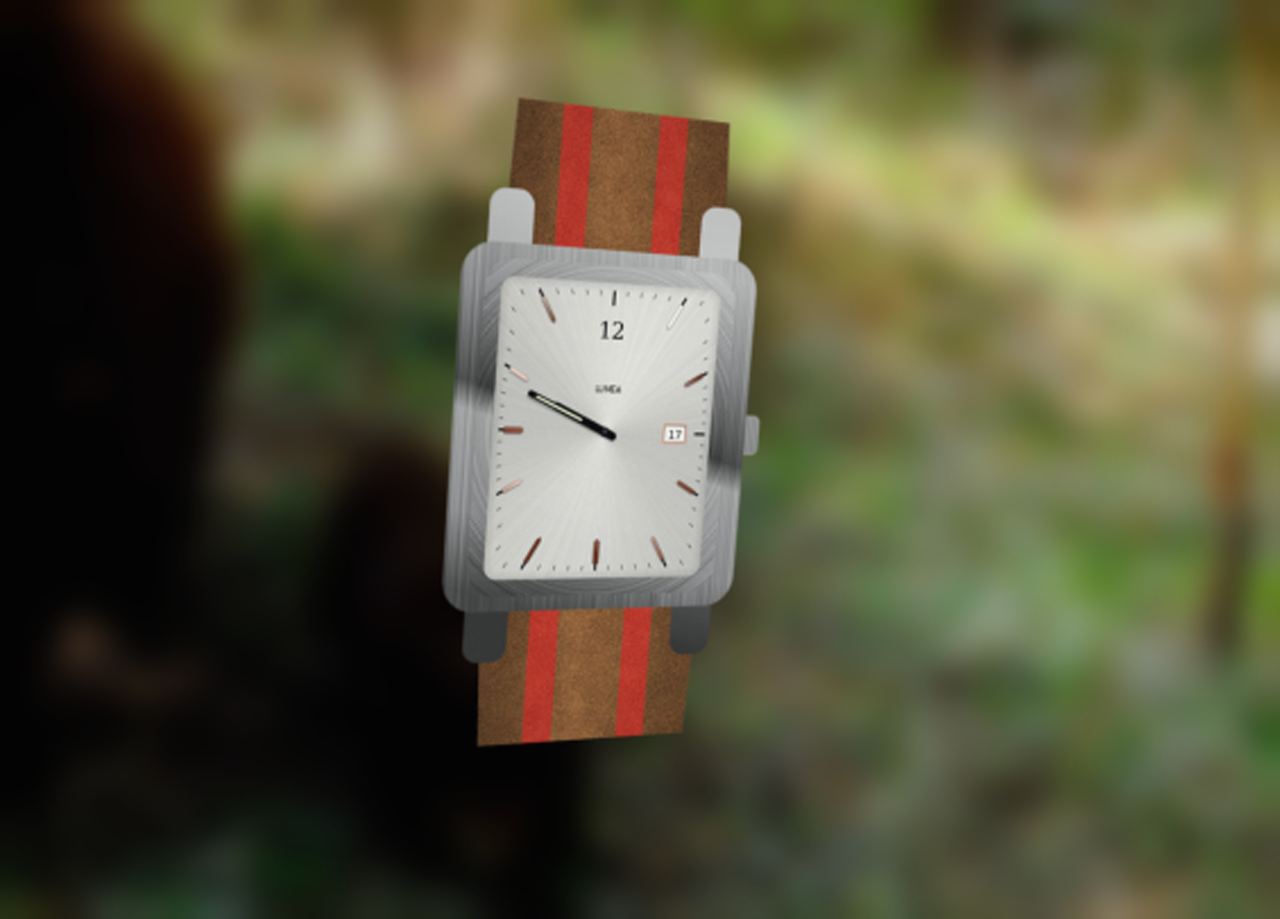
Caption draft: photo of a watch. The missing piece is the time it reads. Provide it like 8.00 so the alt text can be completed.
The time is 9.49
